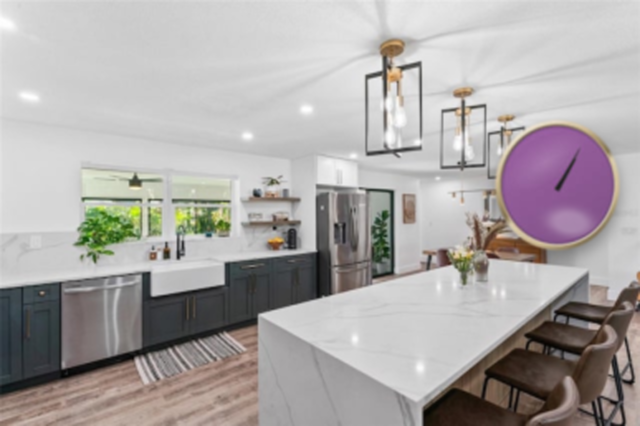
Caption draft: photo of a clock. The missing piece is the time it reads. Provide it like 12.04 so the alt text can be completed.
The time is 1.05
